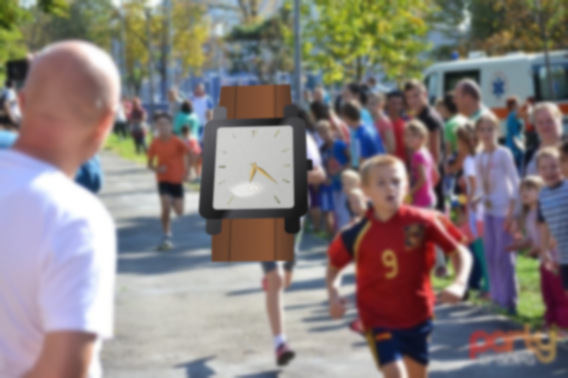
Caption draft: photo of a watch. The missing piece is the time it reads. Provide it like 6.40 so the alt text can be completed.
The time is 6.22
